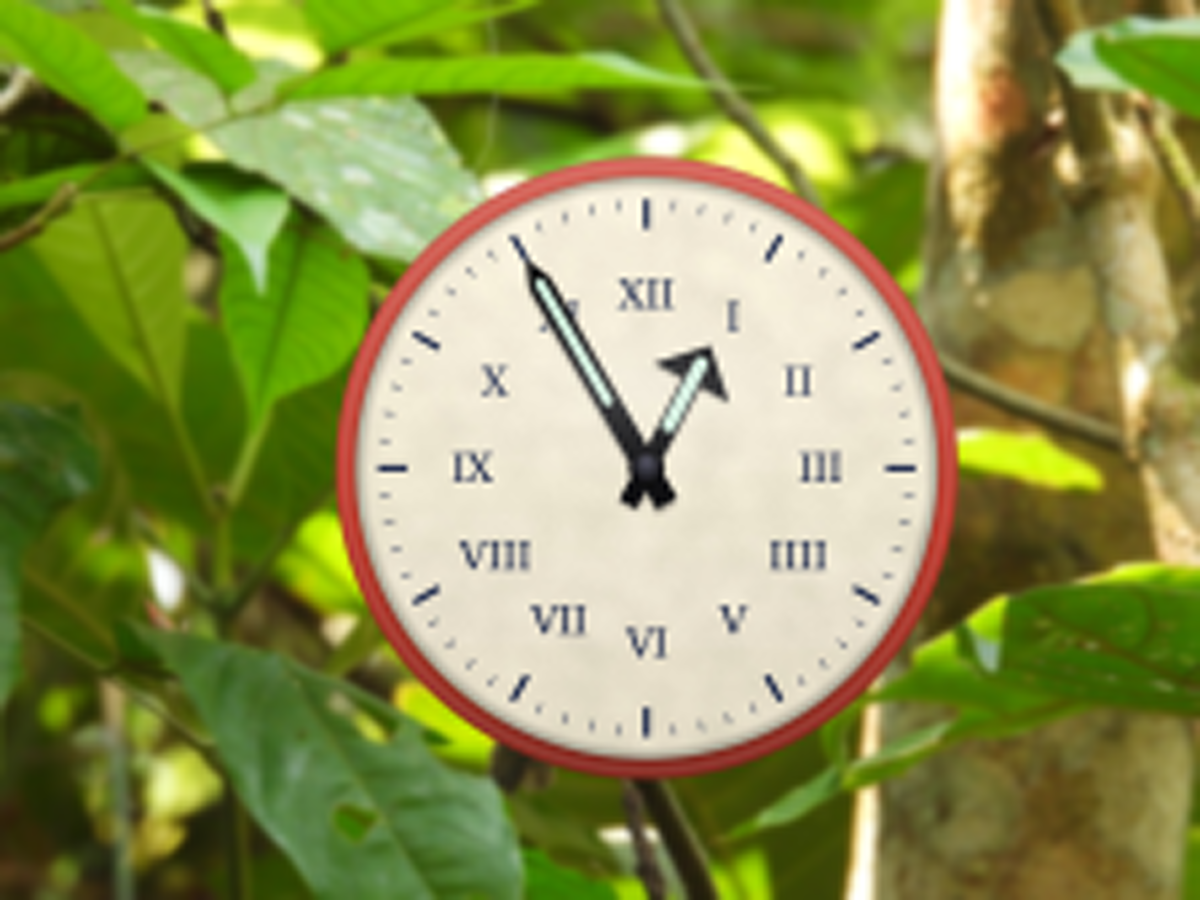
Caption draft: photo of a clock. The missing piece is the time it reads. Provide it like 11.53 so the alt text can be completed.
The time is 12.55
